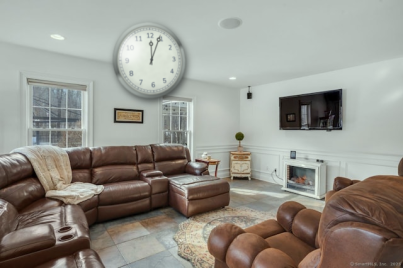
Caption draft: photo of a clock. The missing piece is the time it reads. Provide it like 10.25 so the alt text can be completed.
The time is 12.04
